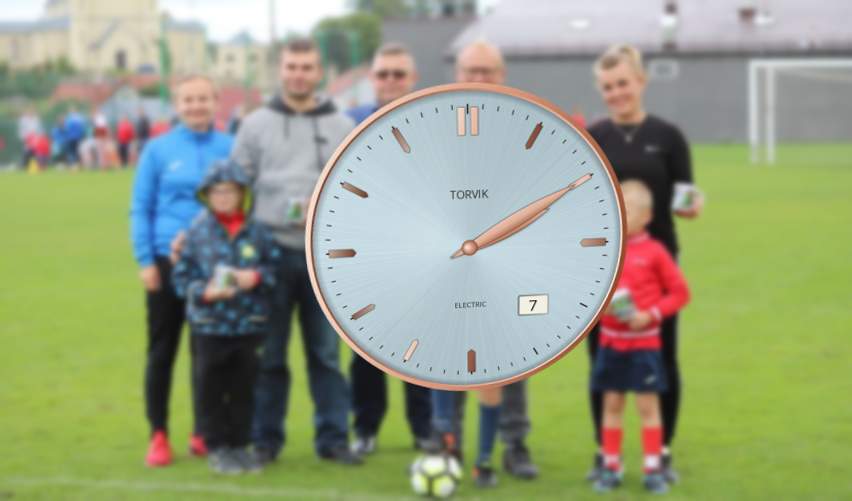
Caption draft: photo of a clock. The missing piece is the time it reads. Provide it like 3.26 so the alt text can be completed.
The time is 2.10
